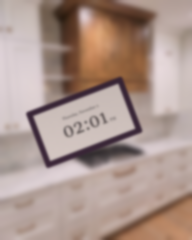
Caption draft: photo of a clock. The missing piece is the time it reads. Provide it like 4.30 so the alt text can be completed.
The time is 2.01
